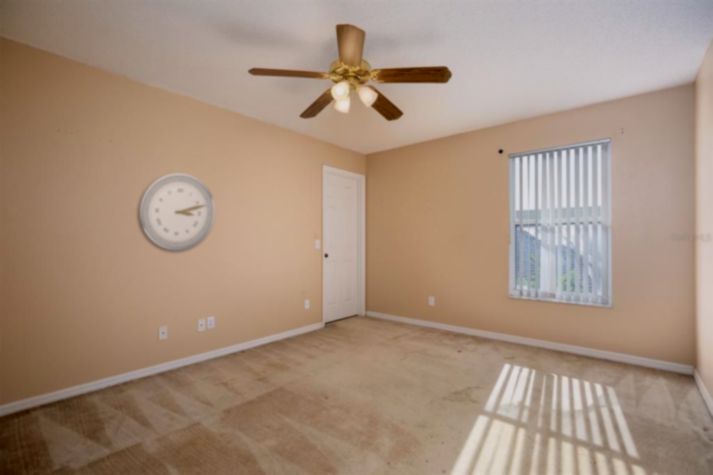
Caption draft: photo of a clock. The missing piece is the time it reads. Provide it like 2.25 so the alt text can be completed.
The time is 3.12
